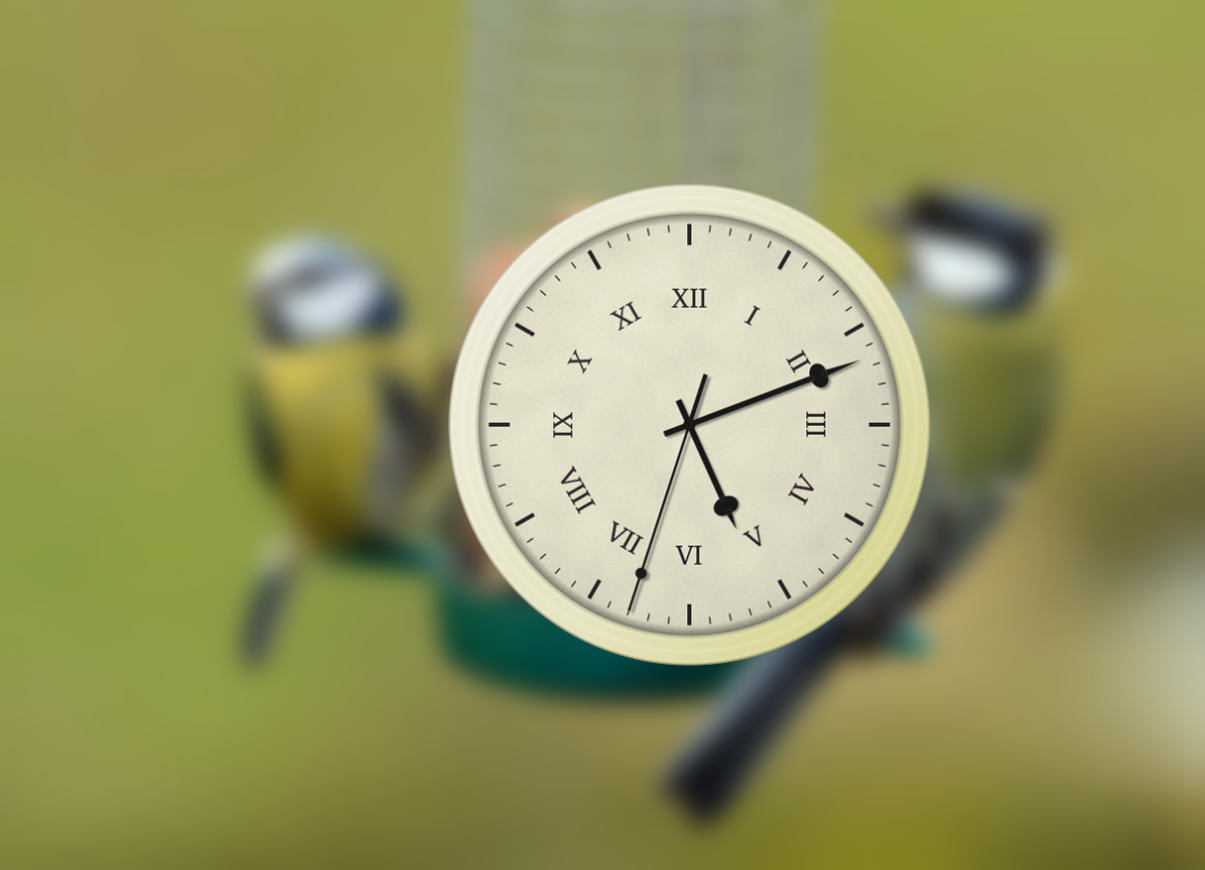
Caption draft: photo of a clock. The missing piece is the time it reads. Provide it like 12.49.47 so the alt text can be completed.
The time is 5.11.33
